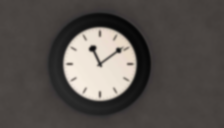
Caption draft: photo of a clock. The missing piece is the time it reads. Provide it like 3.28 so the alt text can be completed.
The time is 11.09
